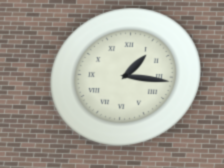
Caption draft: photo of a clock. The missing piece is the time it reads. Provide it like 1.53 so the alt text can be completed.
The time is 1.16
